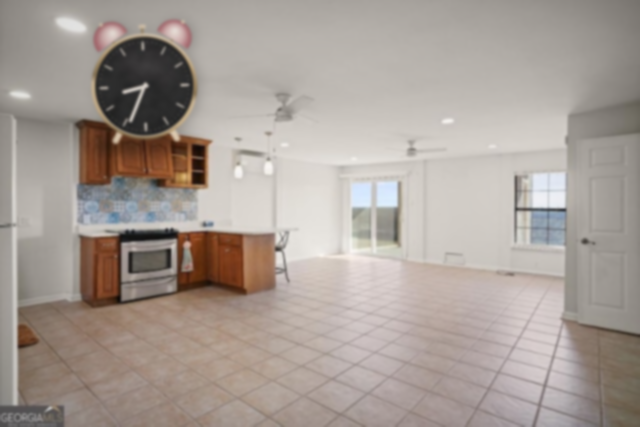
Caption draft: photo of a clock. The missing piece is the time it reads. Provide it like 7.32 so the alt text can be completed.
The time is 8.34
